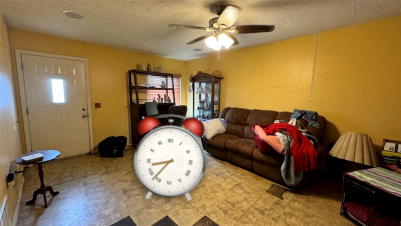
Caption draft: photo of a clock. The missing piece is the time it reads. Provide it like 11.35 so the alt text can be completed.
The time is 8.37
